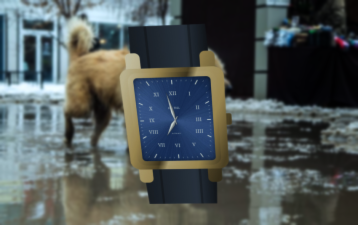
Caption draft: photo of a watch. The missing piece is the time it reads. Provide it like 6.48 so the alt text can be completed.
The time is 6.58
